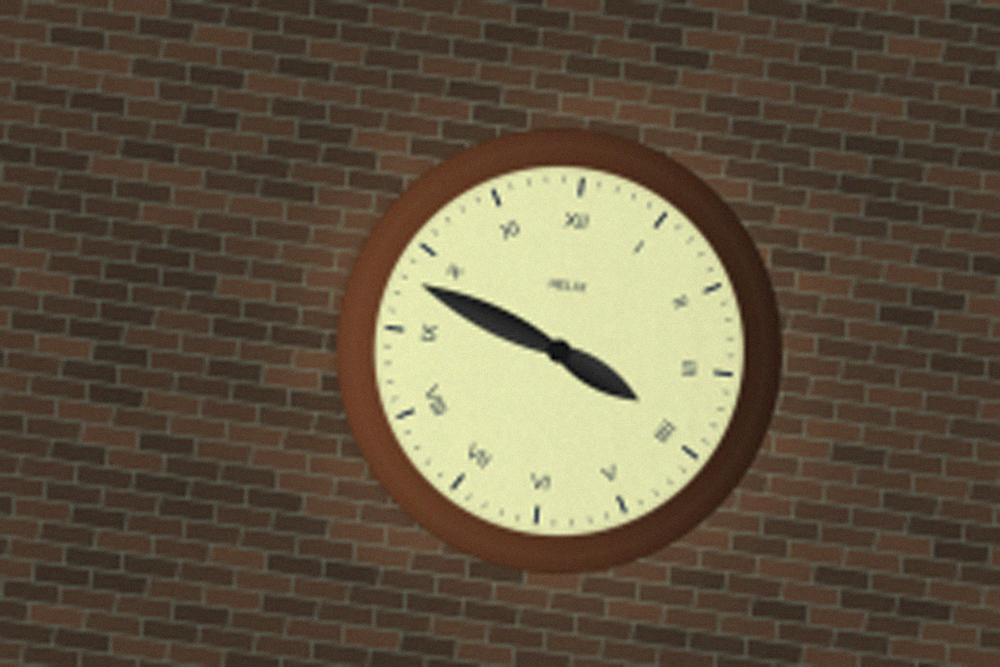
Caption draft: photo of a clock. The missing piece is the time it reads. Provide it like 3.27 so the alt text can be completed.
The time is 3.48
